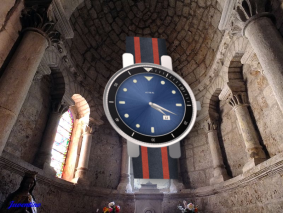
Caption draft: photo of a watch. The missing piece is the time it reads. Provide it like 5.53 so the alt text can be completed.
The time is 4.19
